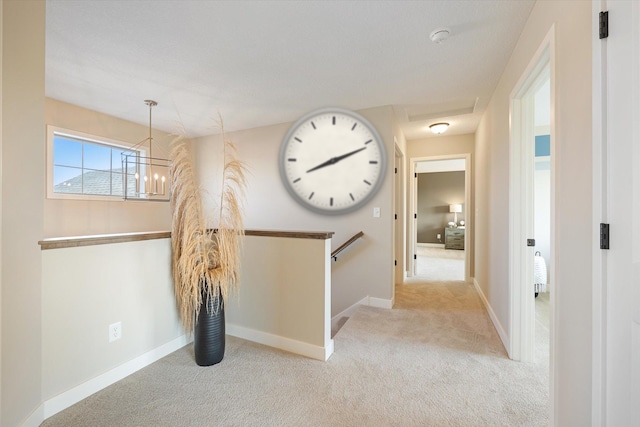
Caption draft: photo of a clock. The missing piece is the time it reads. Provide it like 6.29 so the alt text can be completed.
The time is 8.11
